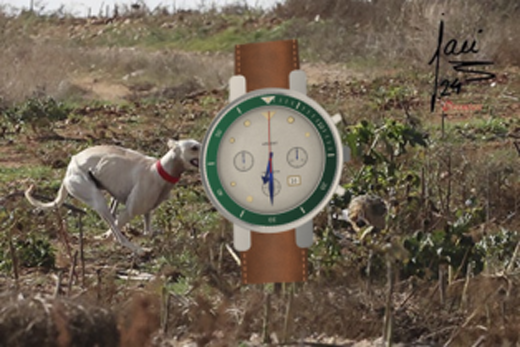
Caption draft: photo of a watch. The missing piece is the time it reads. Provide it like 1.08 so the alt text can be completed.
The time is 6.30
